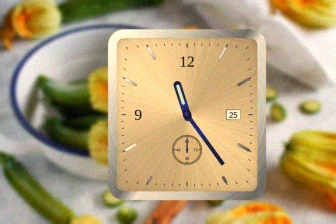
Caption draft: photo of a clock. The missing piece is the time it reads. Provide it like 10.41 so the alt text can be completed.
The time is 11.24
